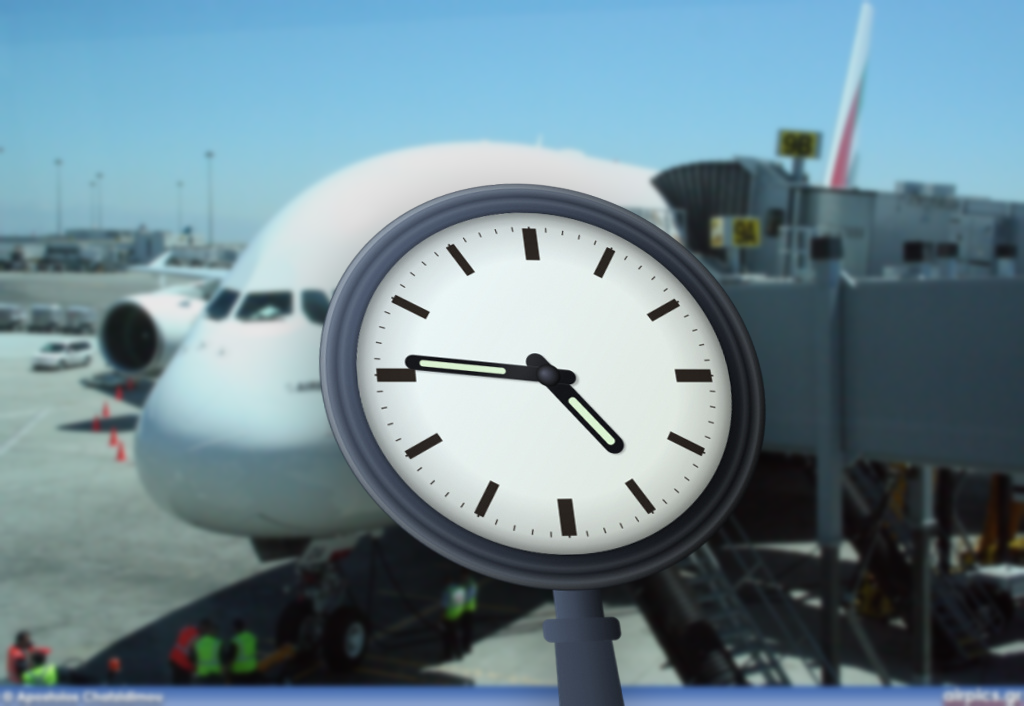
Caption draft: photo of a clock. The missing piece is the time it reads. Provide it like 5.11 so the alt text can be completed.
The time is 4.46
